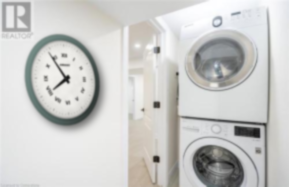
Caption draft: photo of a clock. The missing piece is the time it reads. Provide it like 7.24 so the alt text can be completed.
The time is 7.54
